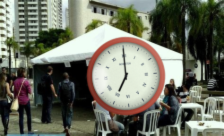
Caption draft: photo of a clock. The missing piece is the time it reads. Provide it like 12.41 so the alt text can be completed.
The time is 7.00
